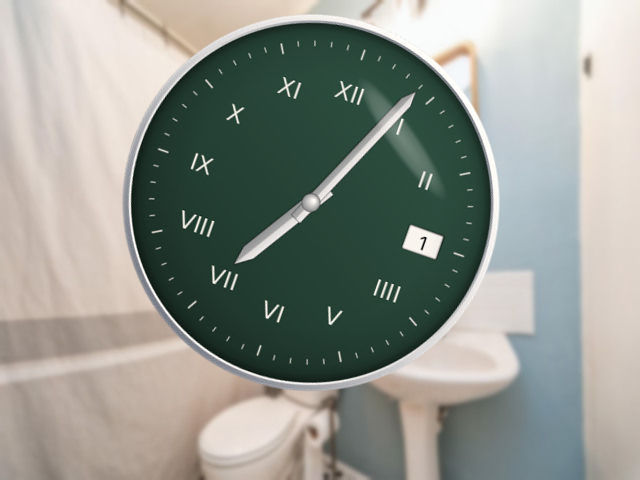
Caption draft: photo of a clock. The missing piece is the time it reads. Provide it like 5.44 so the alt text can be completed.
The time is 7.04
